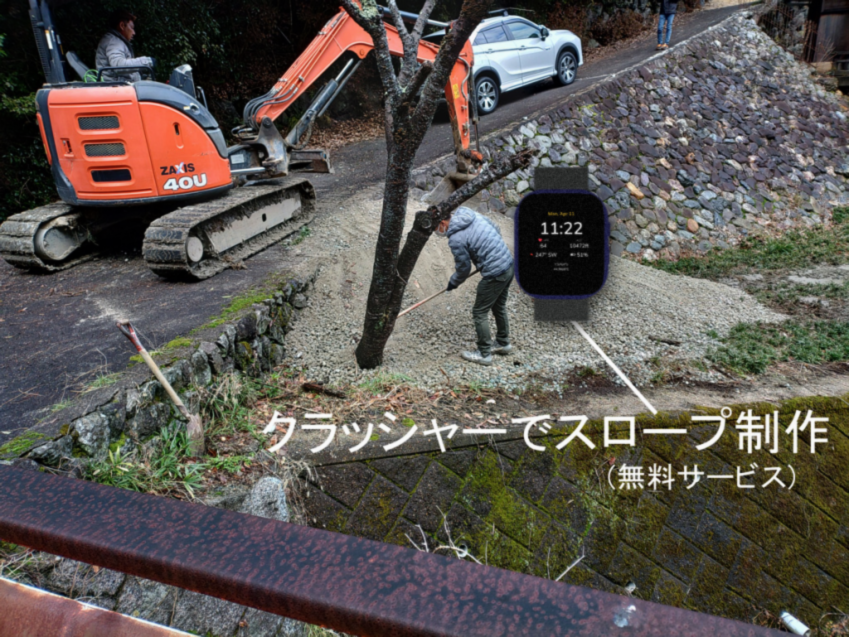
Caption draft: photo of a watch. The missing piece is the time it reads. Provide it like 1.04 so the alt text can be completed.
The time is 11.22
